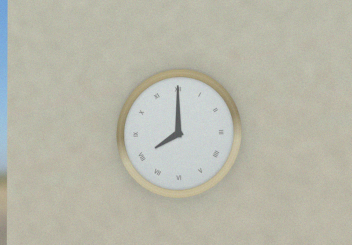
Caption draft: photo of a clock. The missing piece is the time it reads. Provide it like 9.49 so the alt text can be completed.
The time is 8.00
